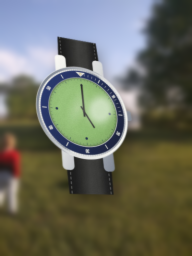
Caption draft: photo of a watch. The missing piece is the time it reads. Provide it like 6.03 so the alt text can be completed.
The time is 5.00
